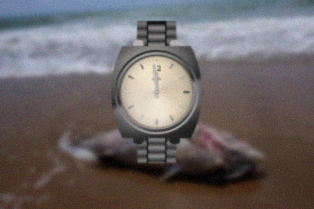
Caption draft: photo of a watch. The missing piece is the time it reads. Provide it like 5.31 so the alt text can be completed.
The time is 11.59
